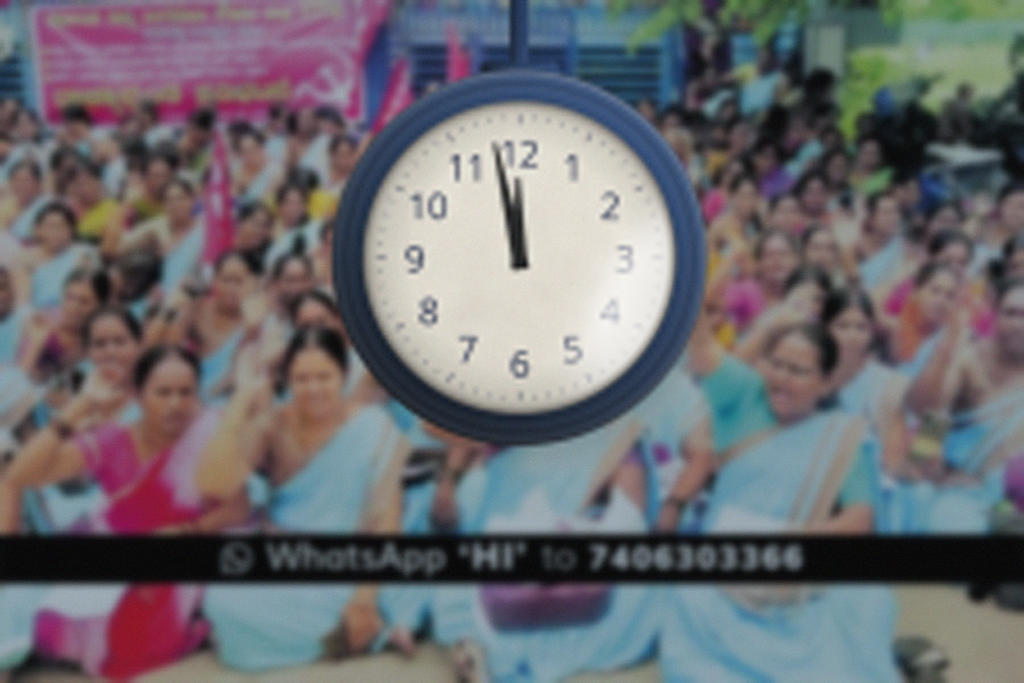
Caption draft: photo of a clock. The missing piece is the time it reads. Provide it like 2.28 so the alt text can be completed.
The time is 11.58
